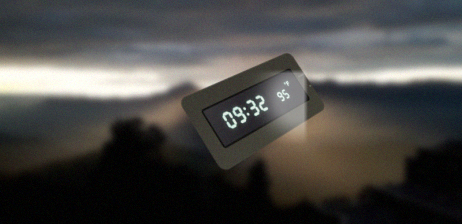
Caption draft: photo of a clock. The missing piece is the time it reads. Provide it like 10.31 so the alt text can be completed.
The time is 9.32
